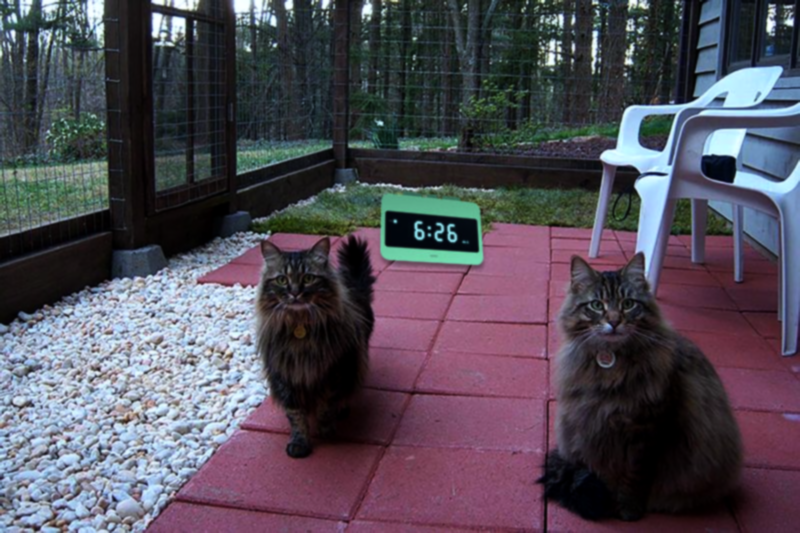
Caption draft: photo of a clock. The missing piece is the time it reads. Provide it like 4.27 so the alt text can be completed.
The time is 6.26
